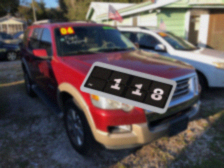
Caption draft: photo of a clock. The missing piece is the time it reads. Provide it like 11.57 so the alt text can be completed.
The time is 1.18
